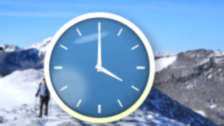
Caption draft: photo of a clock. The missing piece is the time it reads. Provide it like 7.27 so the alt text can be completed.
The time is 4.00
